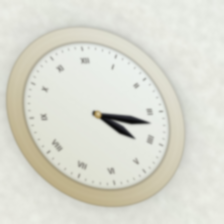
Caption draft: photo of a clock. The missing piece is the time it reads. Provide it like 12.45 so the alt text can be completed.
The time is 4.17
